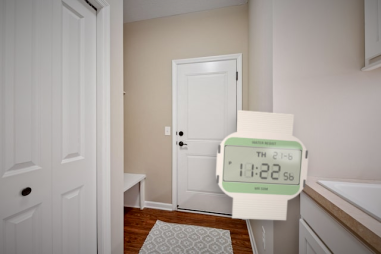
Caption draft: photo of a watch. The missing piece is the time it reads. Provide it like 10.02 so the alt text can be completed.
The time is 11.22
